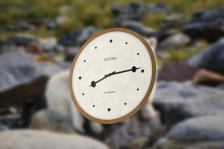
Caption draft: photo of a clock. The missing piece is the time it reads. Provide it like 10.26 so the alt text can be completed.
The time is 8.14
